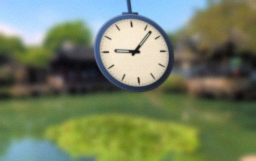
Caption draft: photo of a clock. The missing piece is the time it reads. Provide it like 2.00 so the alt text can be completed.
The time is 9.07
